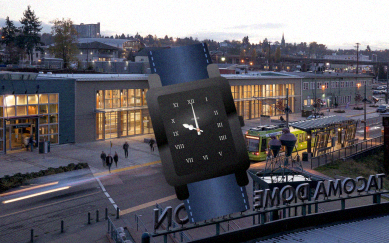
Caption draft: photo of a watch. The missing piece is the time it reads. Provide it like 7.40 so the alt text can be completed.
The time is 10.00
